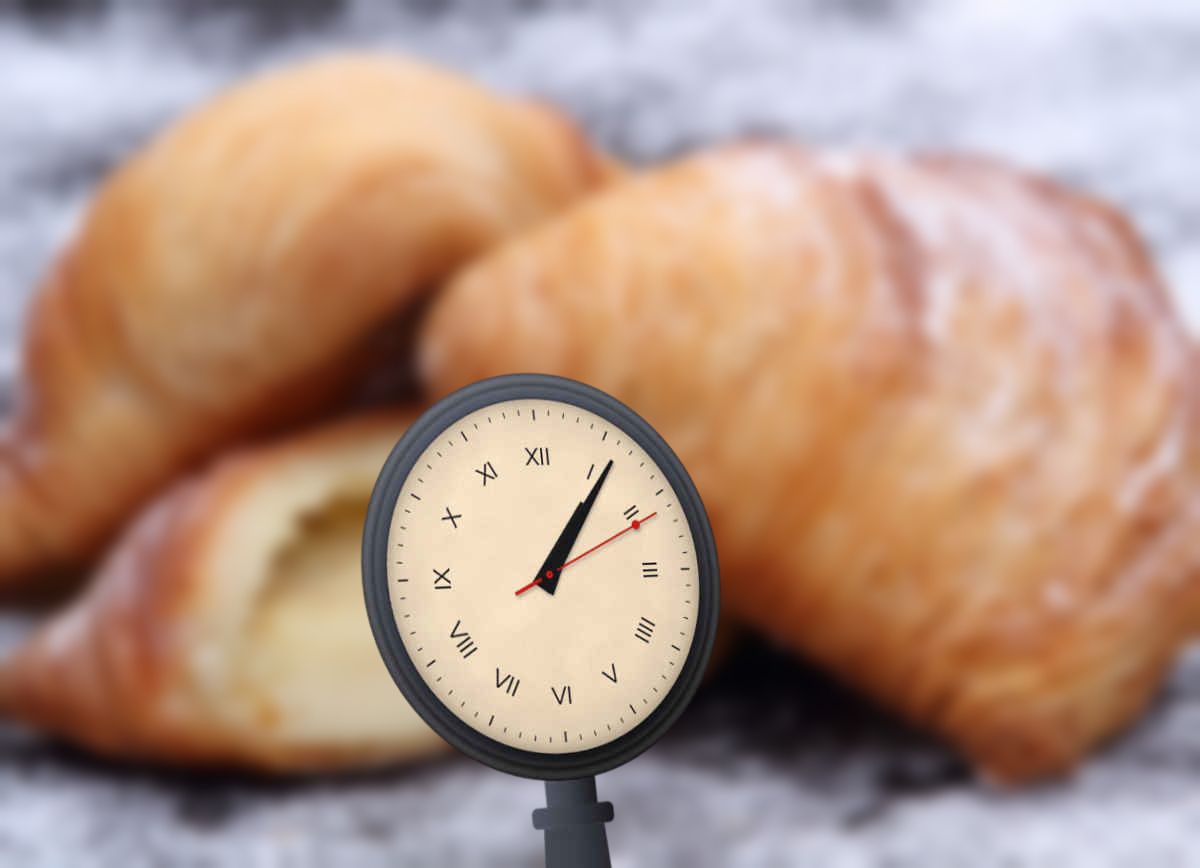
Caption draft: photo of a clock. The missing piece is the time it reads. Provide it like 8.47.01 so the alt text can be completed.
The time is 1.06.11
